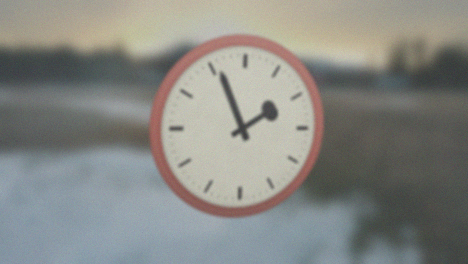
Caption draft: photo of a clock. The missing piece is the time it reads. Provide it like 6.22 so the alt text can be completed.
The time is 1.56
